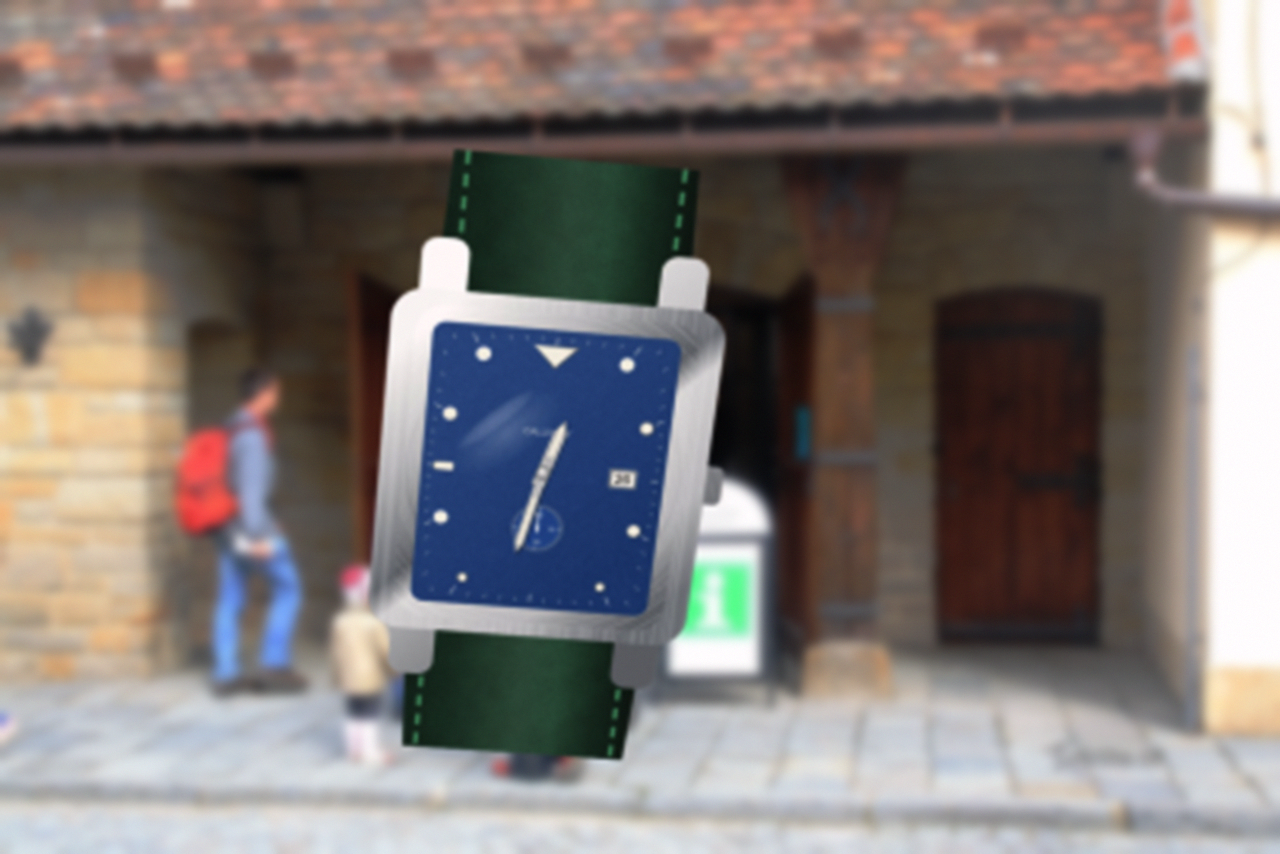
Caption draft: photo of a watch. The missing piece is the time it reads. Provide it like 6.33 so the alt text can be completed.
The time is 12.32
